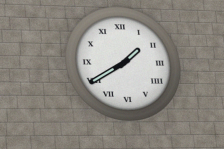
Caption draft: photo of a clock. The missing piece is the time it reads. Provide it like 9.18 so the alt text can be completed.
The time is 1.40
